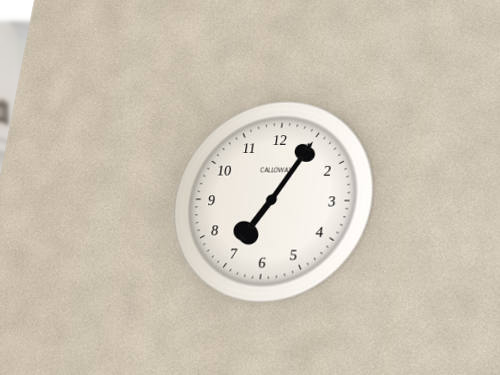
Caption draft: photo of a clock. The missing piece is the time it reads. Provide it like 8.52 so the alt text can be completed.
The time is 7.05
